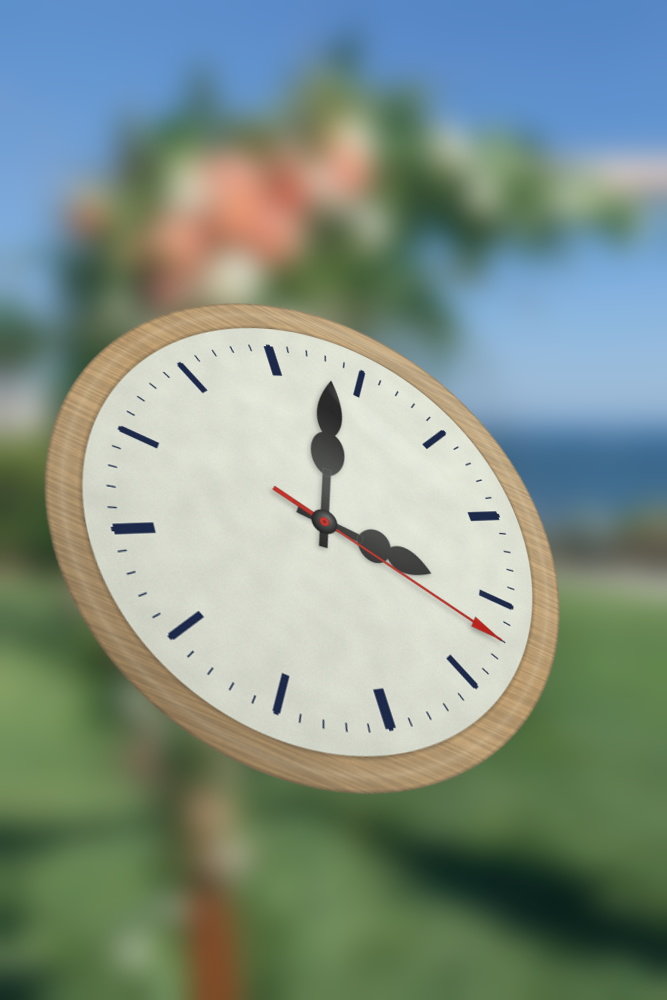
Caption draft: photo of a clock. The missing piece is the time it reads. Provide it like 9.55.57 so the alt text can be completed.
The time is 4.03.22
